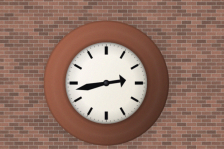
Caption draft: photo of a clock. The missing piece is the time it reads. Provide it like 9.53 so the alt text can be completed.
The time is 2.43
